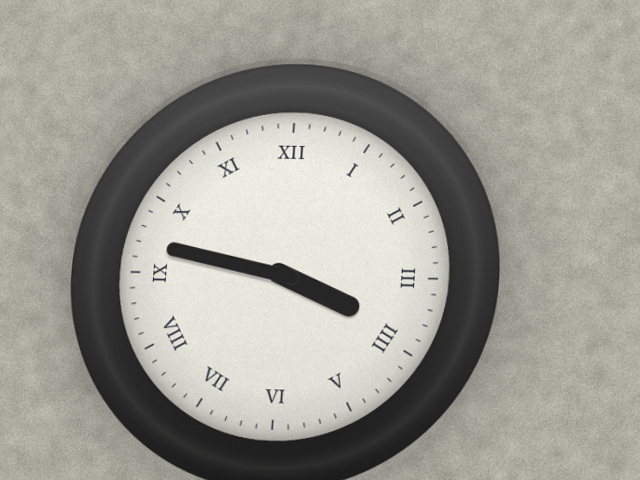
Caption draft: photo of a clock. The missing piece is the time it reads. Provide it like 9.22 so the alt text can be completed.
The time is 3.47
